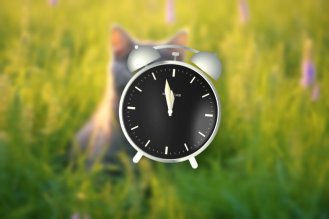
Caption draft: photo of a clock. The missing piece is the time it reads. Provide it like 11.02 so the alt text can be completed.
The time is 11.58
